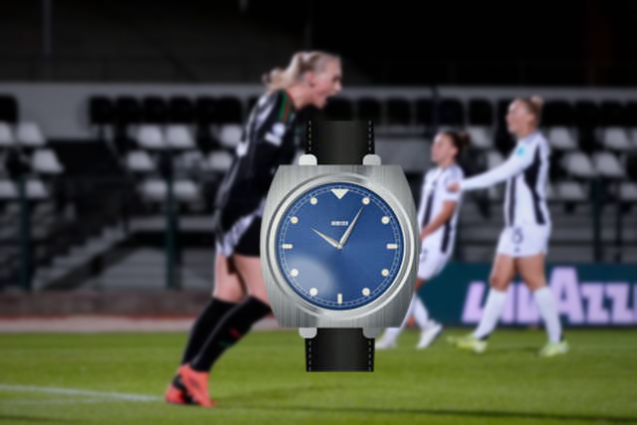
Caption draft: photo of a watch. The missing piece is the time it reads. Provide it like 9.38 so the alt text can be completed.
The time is 10.05
